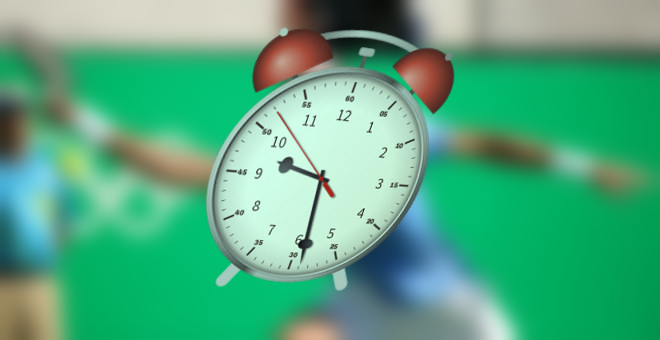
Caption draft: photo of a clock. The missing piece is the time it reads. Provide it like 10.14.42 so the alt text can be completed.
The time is 9.28.52
